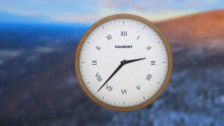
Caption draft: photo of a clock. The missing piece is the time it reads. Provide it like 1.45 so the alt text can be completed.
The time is 2.37
